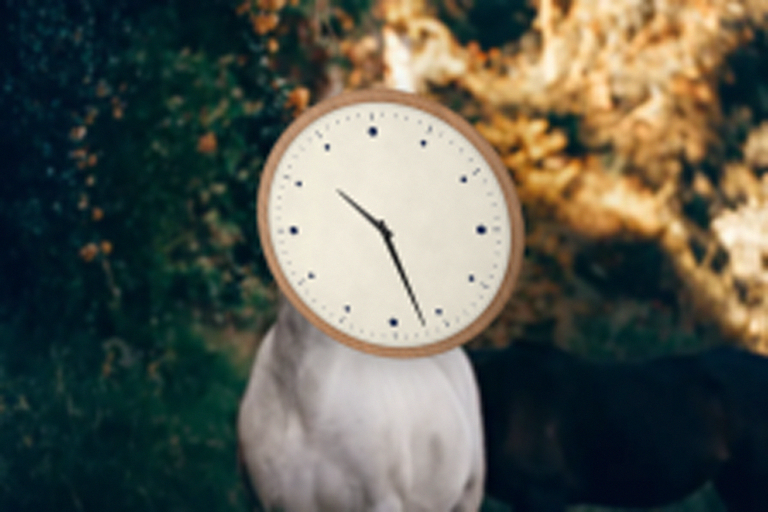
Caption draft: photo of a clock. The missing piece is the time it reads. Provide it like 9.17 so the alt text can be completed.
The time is 10.27
